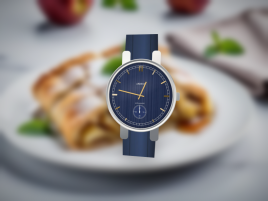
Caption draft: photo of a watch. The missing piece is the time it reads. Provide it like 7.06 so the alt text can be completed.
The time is 12.47
